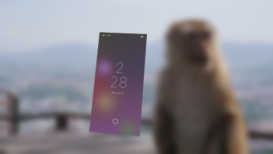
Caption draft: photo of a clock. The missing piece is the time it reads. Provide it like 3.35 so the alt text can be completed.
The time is 2.28
